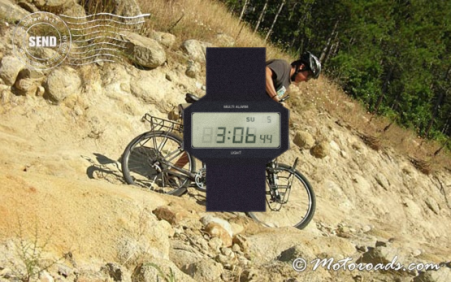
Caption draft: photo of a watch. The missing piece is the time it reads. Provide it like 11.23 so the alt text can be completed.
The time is 3.06
